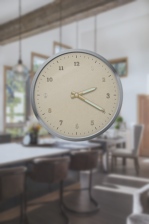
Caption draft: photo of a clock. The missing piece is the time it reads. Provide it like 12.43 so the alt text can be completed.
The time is 2.20
